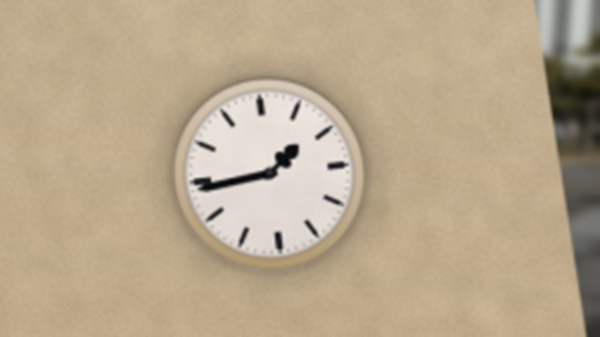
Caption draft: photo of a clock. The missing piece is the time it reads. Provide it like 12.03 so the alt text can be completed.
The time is 1.44
